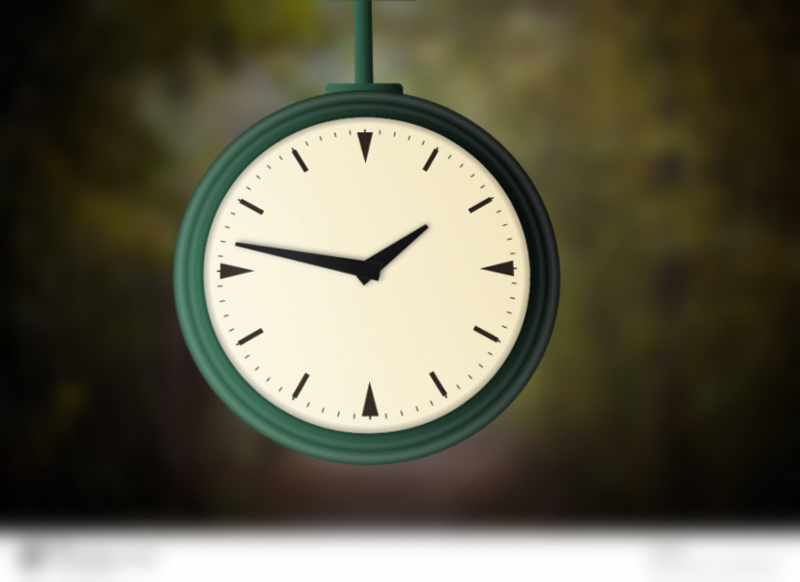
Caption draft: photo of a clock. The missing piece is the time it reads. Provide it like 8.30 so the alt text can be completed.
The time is 1.47
